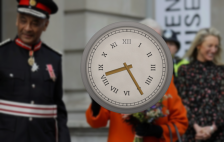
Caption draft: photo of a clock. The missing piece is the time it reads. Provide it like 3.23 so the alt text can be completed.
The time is 8.25
